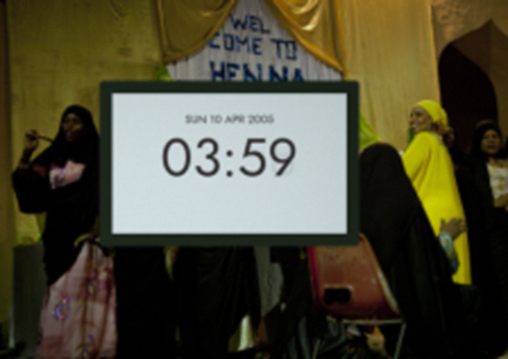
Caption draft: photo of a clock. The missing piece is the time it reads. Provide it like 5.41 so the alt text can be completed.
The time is 3.59
